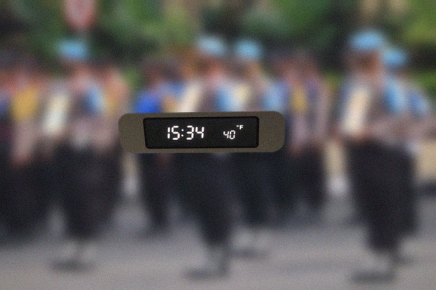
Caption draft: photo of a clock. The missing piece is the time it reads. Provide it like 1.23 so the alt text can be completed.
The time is 15.34
